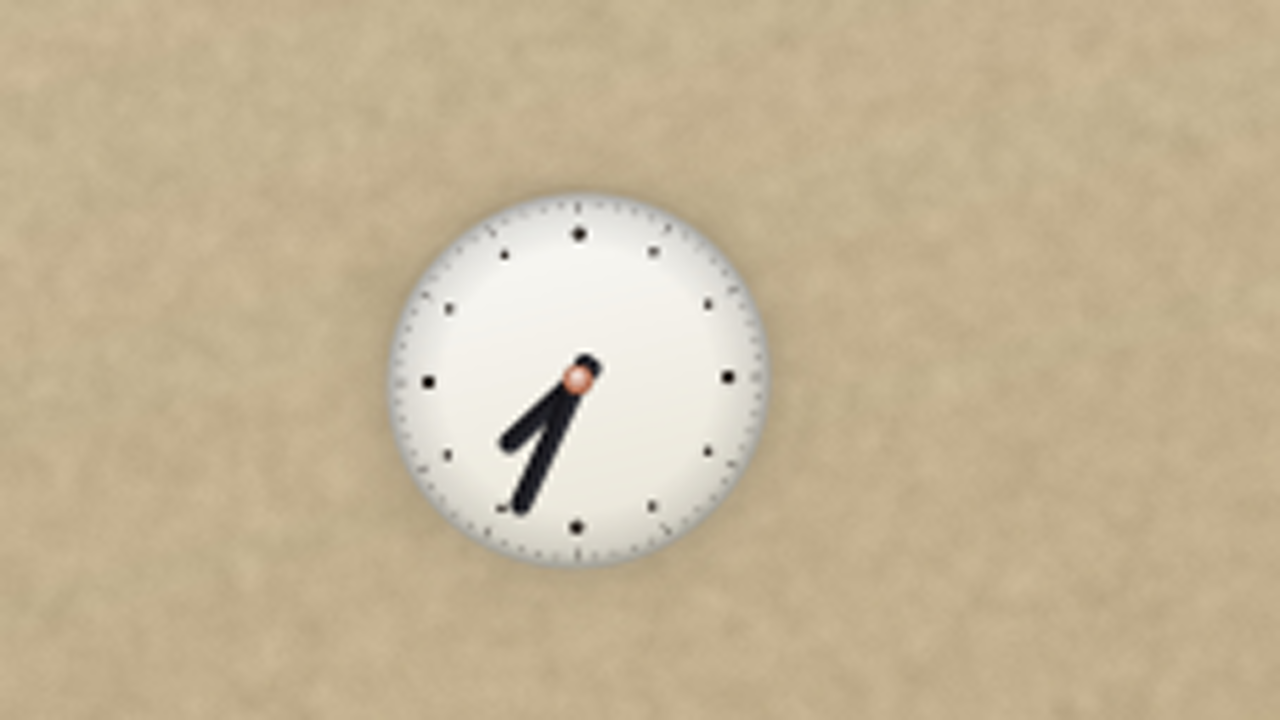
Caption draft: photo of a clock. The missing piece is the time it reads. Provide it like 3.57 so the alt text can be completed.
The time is 7.34
